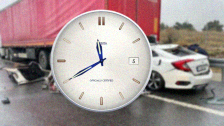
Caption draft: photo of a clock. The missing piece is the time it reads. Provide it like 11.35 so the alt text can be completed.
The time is 11.40
